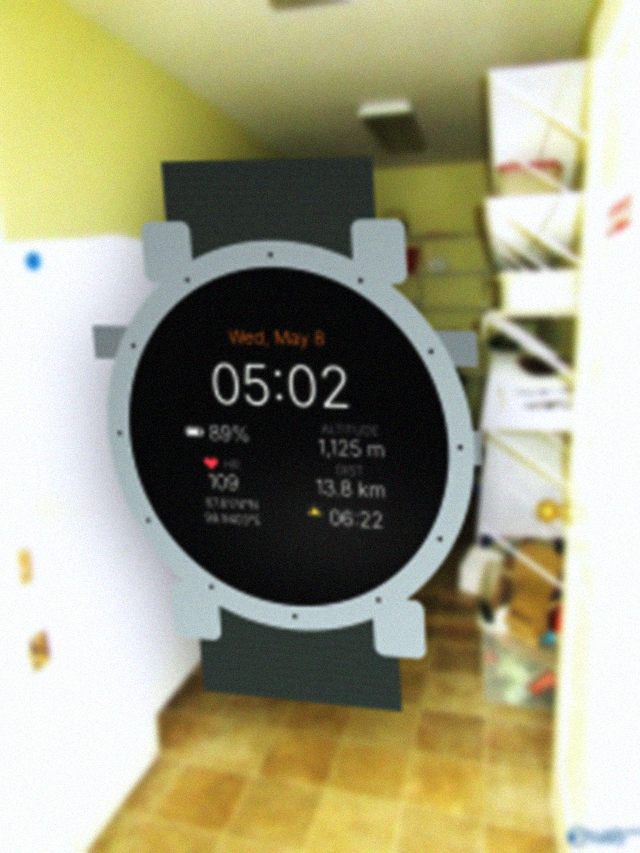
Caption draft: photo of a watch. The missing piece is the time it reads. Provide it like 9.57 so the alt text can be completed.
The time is 5.02
